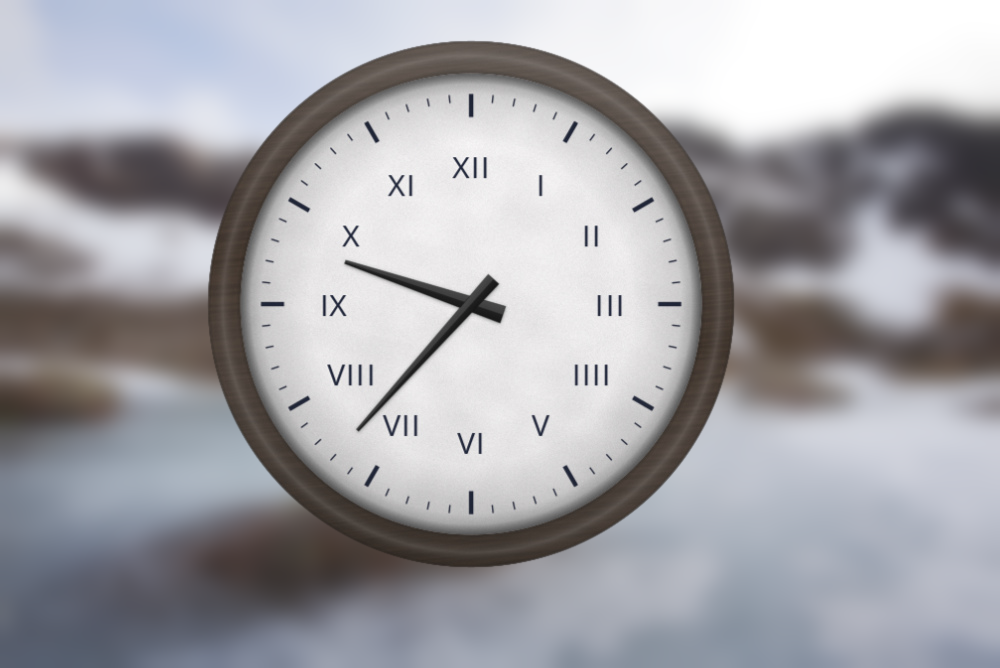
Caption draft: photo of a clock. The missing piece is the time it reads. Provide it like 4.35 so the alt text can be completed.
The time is 9.37
